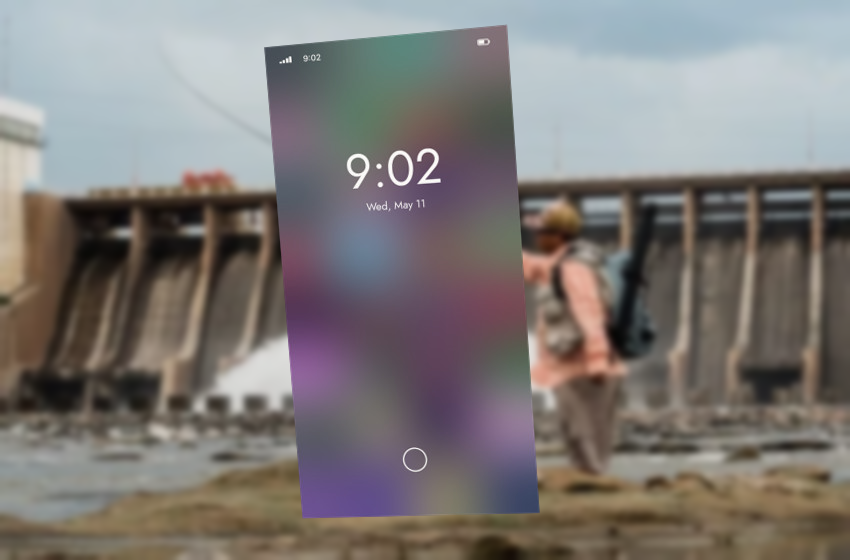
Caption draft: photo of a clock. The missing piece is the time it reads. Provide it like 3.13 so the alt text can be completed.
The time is 9.02
